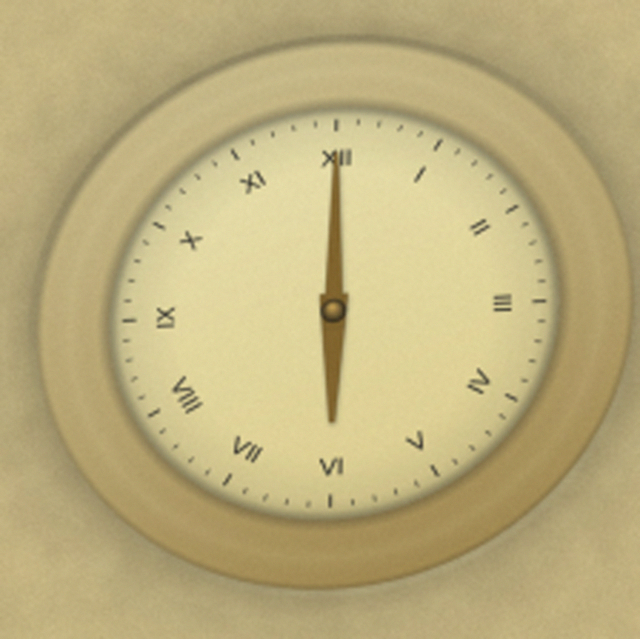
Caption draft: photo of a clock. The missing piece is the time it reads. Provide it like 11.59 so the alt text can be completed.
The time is 6.00
